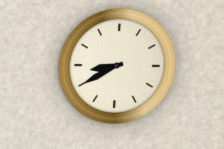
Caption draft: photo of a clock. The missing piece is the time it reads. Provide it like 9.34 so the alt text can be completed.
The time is 8.40
